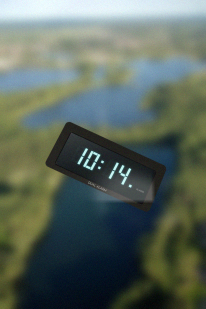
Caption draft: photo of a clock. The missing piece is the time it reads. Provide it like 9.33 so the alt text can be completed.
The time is 10.14
